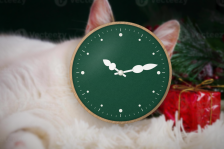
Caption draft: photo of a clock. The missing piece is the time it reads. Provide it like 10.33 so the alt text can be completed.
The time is 10.13
